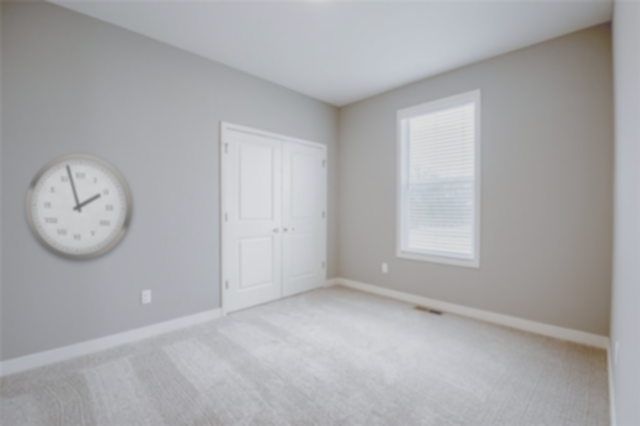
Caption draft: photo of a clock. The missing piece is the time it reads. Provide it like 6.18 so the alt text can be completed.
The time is 1.57
